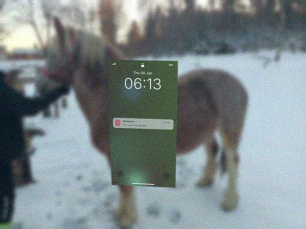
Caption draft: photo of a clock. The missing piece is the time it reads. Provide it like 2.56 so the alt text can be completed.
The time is 6.13
